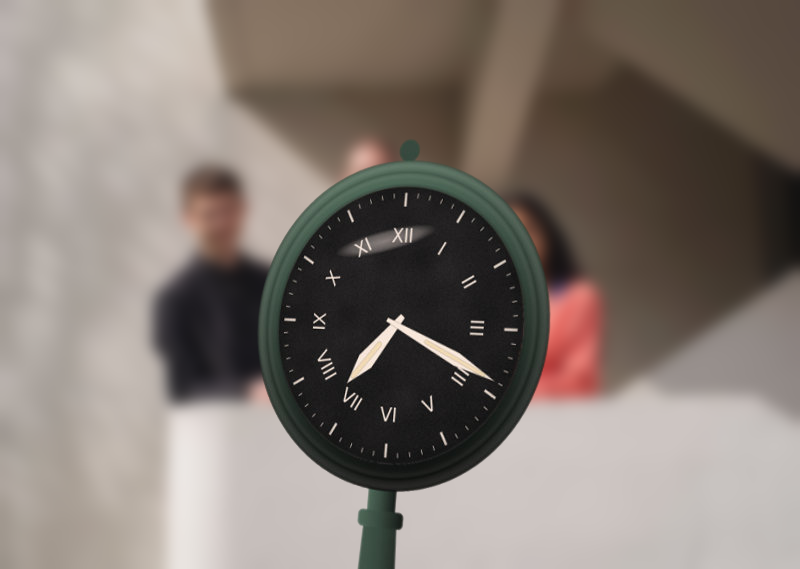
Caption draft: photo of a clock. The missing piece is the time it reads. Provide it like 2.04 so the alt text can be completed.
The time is 7.19
